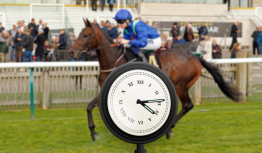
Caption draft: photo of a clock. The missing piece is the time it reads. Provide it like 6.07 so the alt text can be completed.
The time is 4.14
